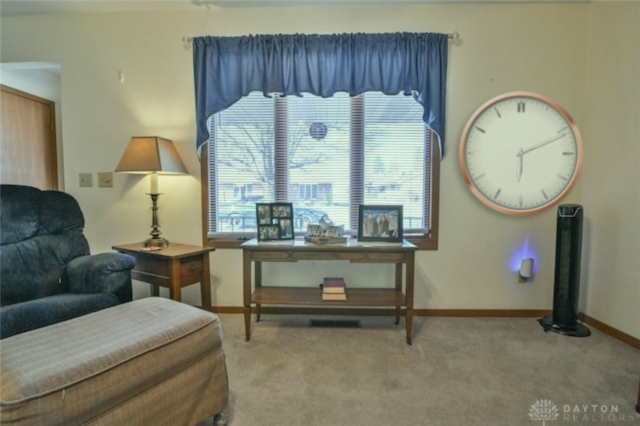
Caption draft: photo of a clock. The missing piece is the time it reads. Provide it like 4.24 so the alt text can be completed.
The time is 6.11
